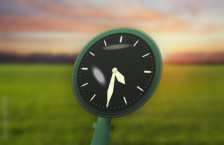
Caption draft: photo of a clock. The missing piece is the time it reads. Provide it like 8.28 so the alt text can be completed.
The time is 4.30
